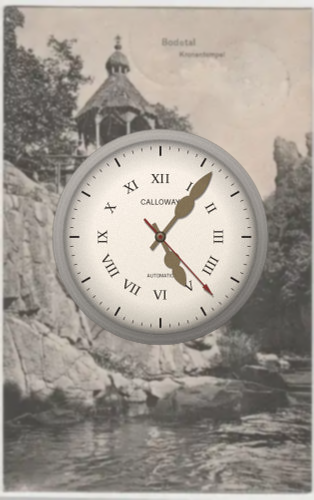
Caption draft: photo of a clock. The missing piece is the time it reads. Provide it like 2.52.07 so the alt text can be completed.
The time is 5.06.23
